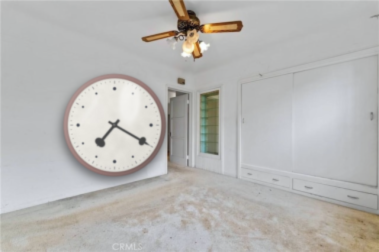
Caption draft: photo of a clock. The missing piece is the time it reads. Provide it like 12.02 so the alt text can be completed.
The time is 7.20
